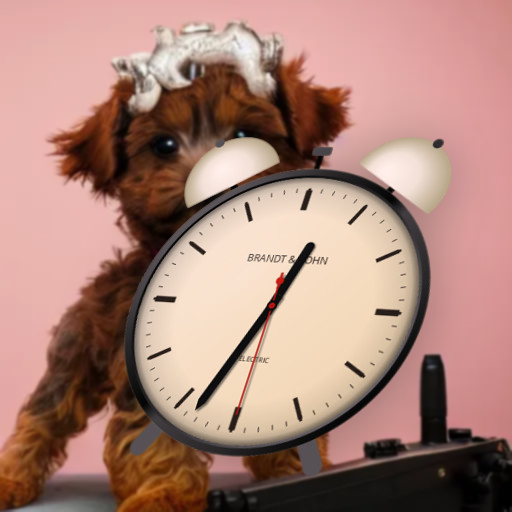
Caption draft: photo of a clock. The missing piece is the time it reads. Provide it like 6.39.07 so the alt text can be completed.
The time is 12.33.30
